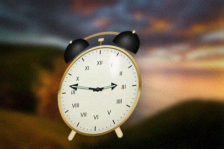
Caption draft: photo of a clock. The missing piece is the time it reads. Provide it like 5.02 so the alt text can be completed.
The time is 2.47
